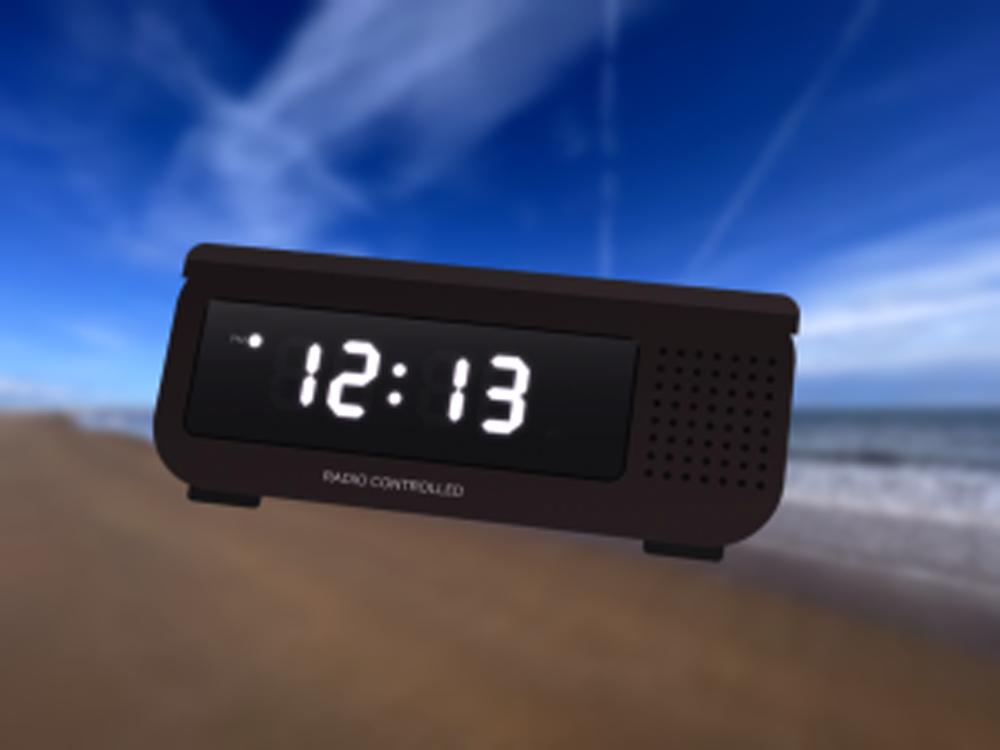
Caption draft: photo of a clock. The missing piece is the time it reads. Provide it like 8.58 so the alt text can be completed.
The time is 12.13
